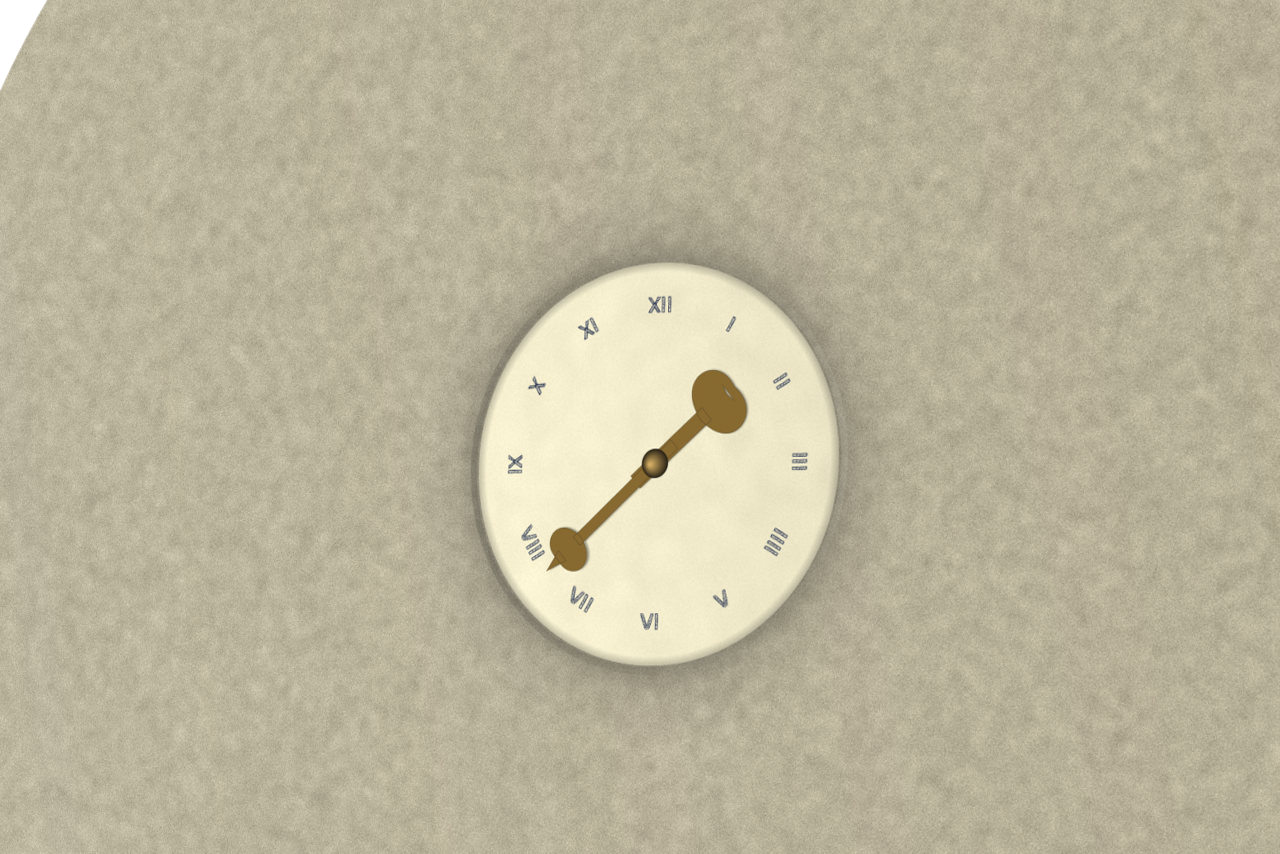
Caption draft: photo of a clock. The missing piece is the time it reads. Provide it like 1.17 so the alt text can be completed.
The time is 1.38
